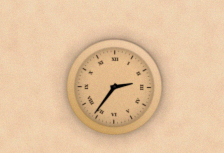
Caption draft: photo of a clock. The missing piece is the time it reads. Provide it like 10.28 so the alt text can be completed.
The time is 2.36
